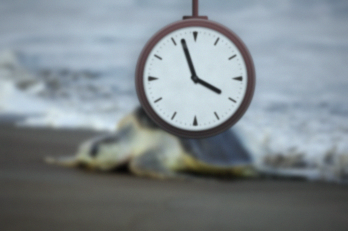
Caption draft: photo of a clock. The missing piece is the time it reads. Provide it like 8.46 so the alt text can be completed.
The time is 3.57
